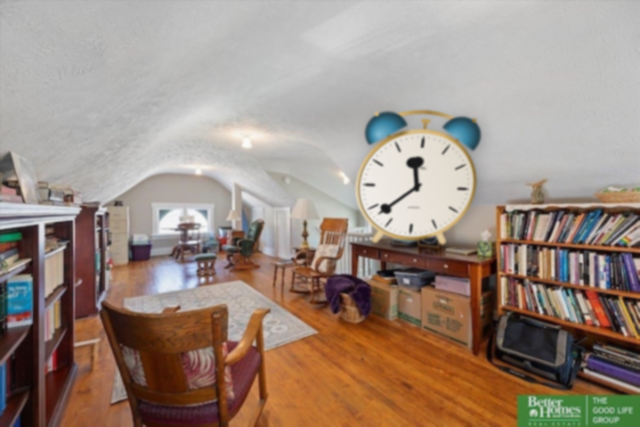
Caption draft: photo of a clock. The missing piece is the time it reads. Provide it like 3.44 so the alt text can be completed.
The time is 11.38
